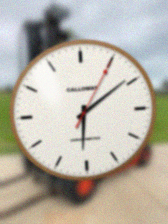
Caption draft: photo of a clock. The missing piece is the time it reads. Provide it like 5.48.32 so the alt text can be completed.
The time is 6.09.05
